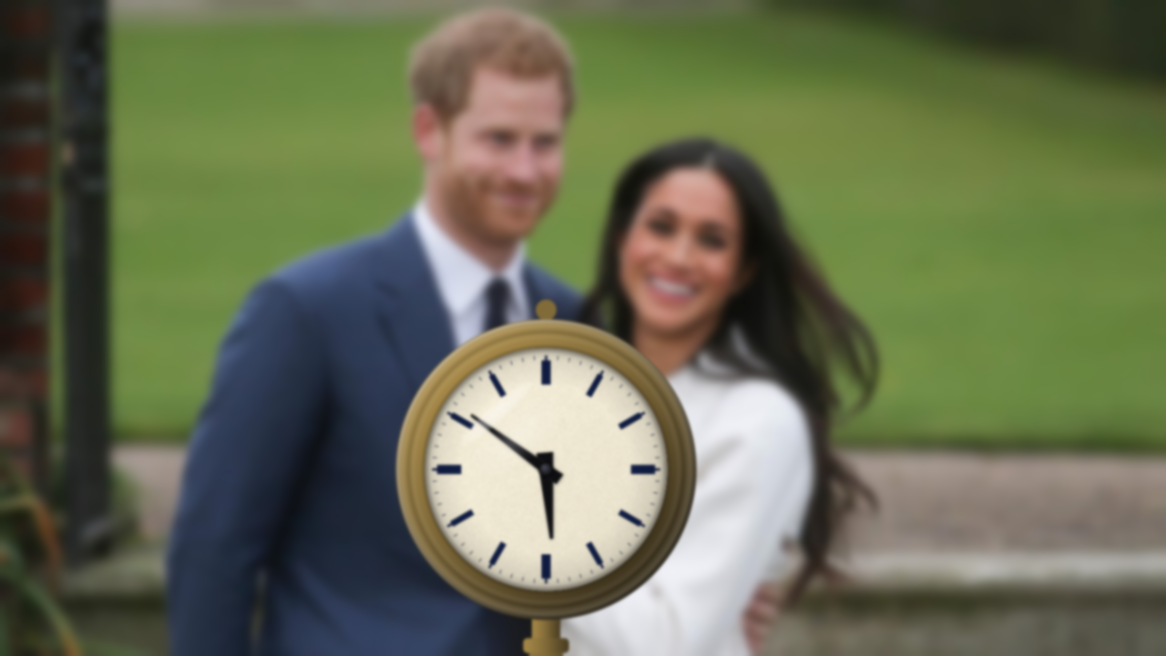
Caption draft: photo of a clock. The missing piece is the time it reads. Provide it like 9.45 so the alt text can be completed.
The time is 5.51
